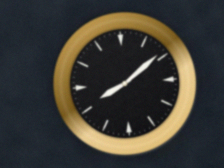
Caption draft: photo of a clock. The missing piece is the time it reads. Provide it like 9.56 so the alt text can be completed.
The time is 8.09
